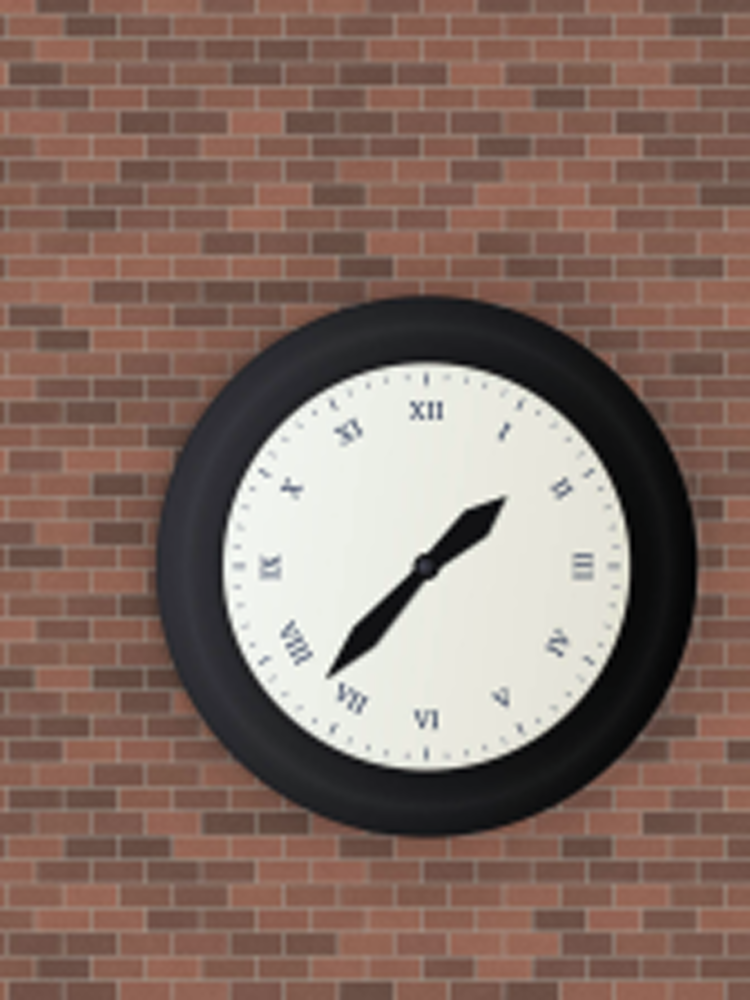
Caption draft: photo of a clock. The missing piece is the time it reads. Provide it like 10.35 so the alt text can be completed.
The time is 1.37
